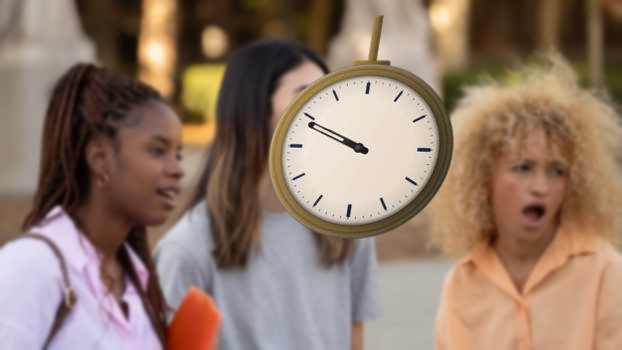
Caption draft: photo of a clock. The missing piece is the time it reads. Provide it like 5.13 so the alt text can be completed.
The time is 9.49
